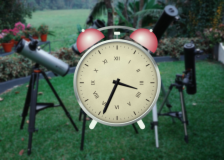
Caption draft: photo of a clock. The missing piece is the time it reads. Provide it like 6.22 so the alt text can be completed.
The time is 3.34
